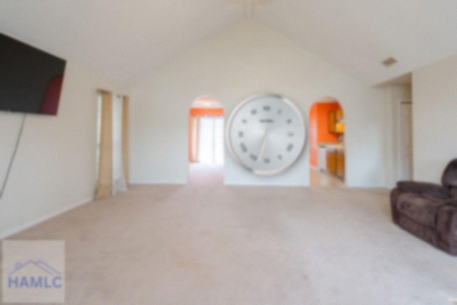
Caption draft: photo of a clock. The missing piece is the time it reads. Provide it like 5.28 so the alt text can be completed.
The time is 6.33
